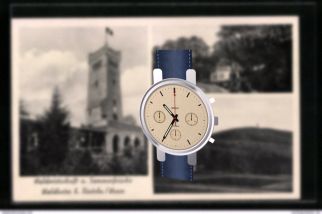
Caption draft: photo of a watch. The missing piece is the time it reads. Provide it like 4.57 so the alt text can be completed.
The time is 10.35
